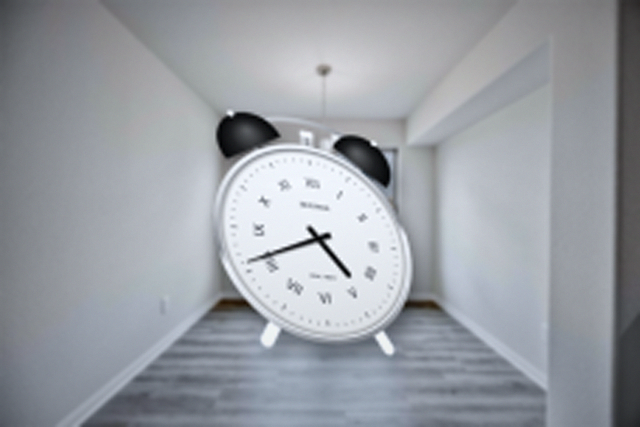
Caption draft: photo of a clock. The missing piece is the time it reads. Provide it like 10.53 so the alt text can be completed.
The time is 4.41
